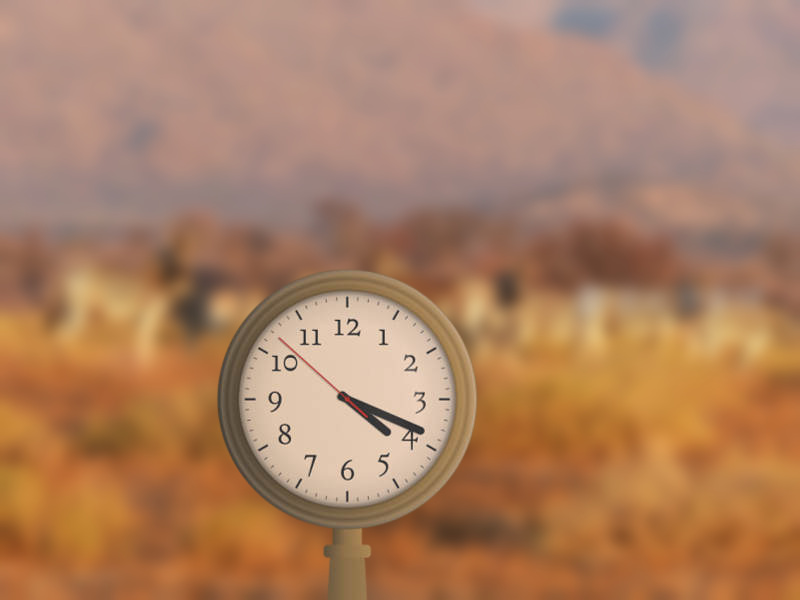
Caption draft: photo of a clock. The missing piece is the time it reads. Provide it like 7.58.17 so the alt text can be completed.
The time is 4.18.52
